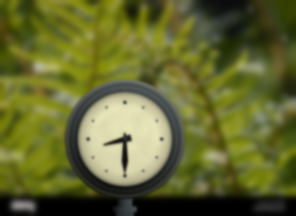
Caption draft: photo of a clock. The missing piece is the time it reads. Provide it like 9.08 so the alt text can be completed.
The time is 8.30
